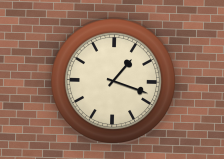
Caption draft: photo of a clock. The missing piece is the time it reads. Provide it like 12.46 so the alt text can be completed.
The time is 1.18
